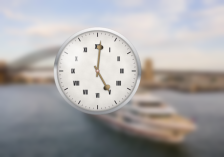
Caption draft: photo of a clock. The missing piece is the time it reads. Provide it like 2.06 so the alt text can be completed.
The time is 5.01
